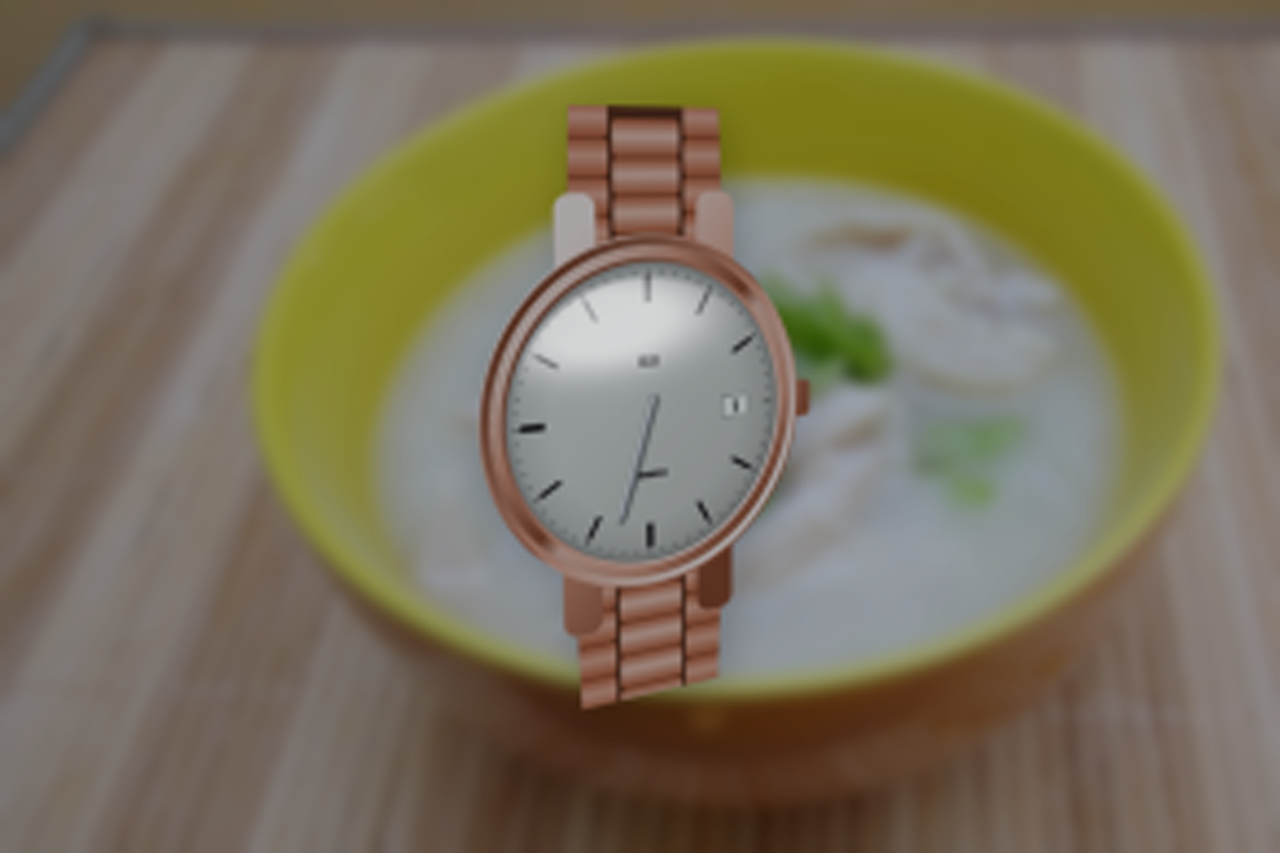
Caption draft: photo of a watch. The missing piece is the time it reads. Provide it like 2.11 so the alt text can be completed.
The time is 6.33
